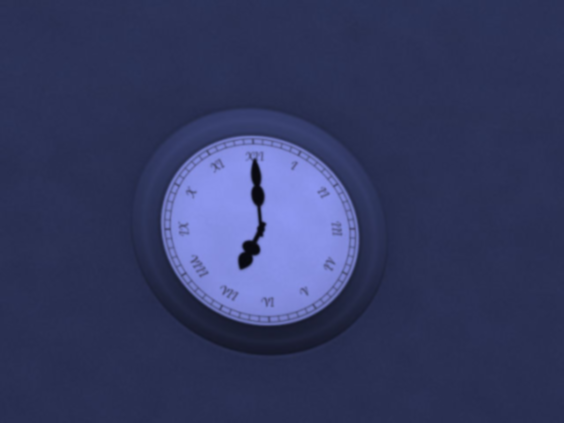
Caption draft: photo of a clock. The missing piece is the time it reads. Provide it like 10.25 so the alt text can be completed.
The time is 7.00
